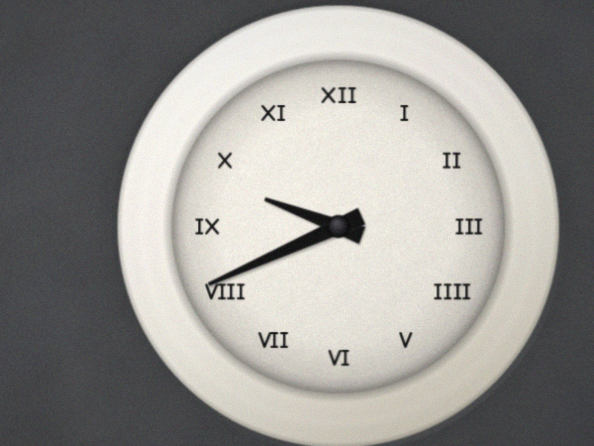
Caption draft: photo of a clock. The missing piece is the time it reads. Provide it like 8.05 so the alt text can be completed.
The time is 9.41
